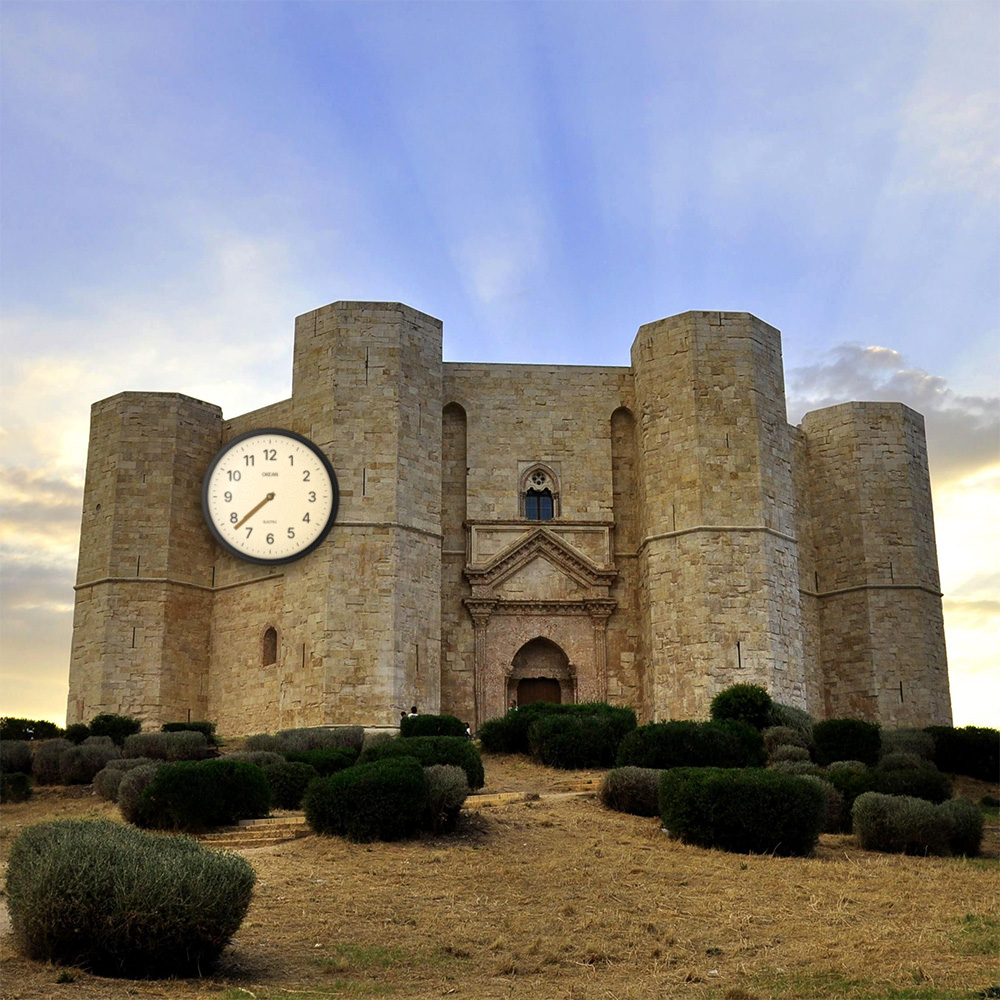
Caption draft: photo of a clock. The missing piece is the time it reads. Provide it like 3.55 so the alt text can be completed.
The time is 7.38
